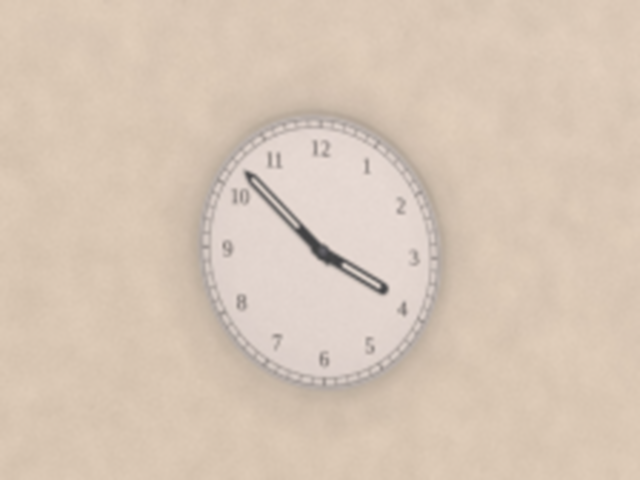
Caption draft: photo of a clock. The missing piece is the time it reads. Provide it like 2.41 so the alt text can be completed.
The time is 3.52
